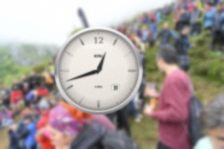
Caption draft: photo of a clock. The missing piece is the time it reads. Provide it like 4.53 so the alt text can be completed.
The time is 12.42
